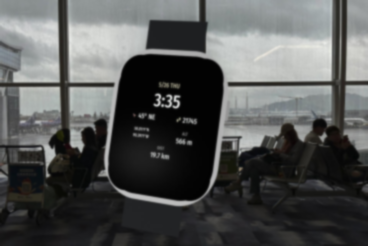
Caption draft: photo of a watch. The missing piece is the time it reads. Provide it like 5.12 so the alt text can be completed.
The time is 3.35
